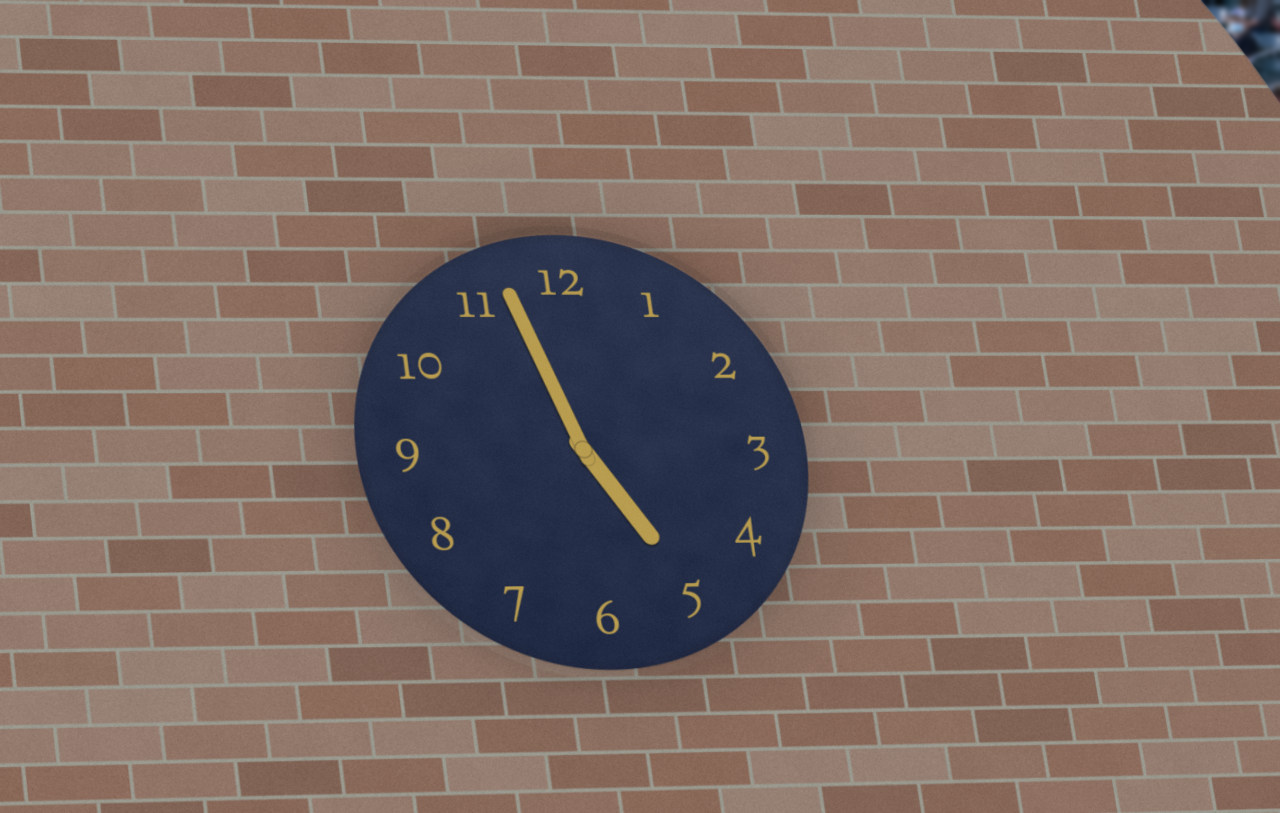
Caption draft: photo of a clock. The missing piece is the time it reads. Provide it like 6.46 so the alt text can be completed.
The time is 4.57
